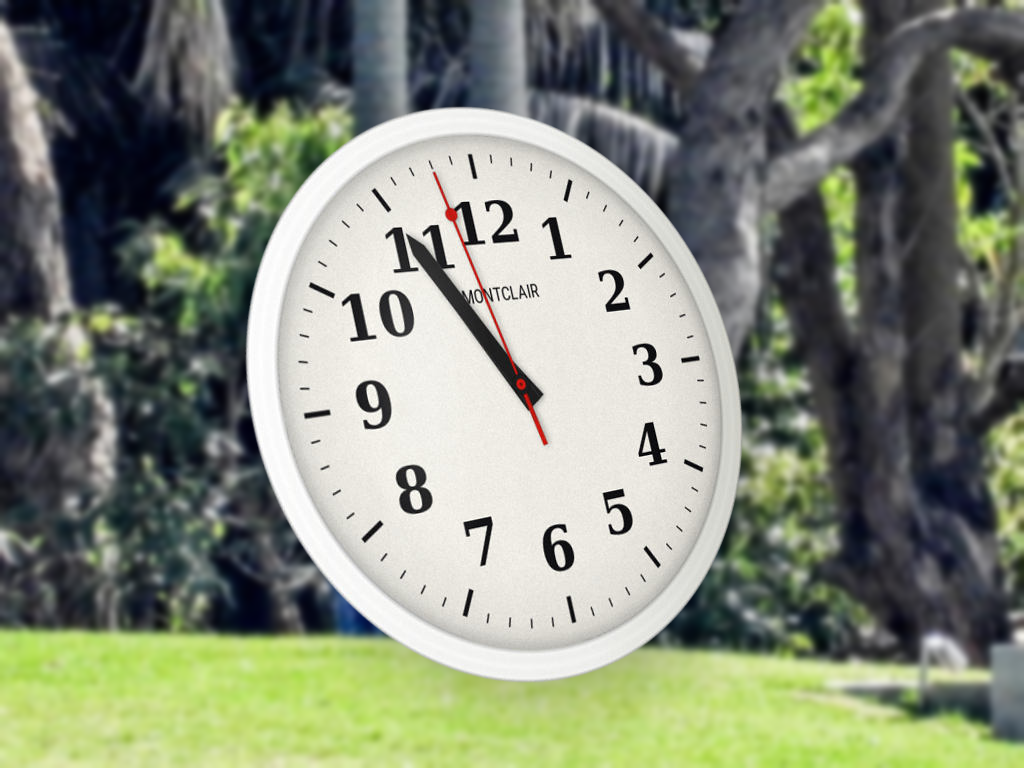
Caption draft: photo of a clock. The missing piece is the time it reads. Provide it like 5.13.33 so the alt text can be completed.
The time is 10.54.58
